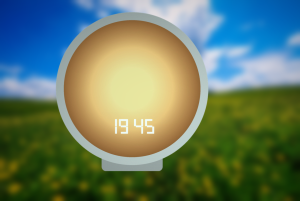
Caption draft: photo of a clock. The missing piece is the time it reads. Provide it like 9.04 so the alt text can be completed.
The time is 19.45
